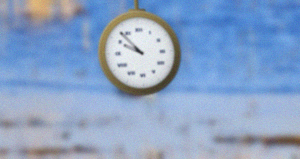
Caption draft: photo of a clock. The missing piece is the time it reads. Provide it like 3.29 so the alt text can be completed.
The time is 9.53
